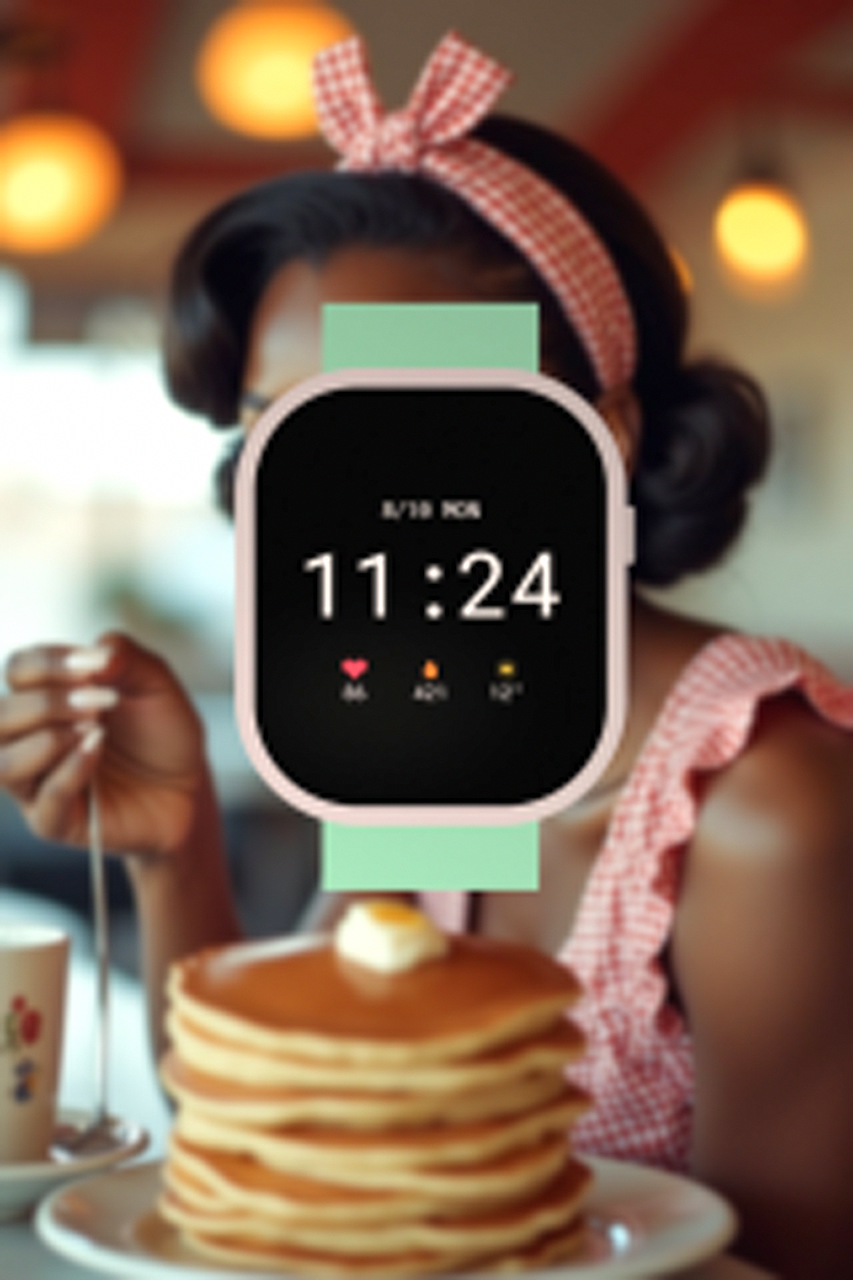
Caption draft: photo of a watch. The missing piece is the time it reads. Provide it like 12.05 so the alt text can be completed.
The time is 11.24
